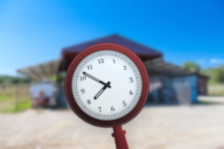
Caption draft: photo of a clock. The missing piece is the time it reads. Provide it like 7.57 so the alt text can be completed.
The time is 7.52
